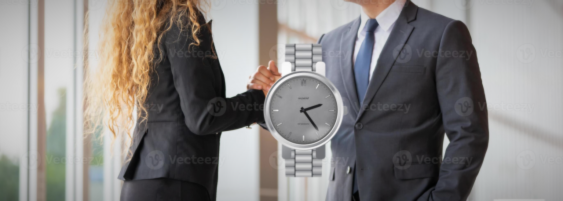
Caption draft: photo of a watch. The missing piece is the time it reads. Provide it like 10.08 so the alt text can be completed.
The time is 2.24
